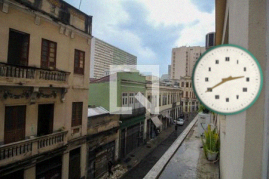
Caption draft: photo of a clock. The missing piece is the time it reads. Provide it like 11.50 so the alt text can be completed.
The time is 2.40
